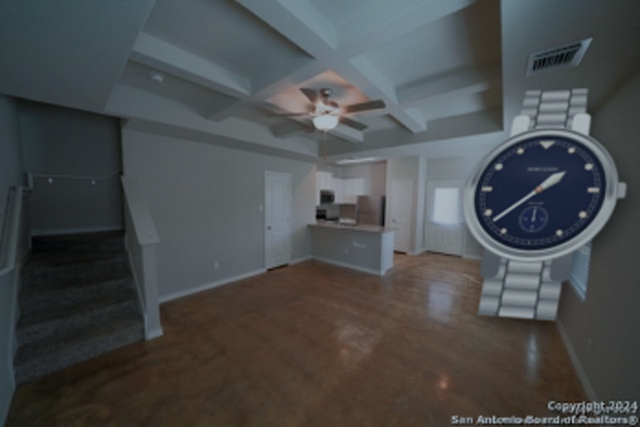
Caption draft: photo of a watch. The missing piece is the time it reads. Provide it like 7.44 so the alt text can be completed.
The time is 1.38
